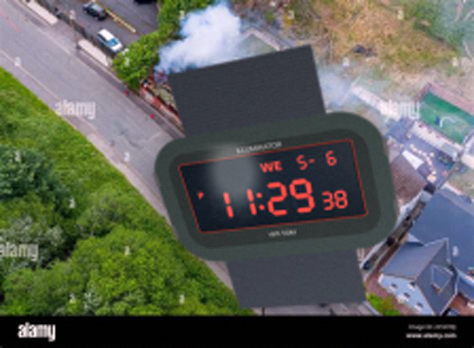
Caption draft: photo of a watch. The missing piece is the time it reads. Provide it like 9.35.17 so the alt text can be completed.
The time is 11.29.38
